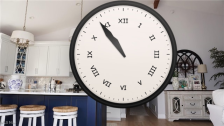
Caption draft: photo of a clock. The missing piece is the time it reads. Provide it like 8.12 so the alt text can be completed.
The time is 10.54
